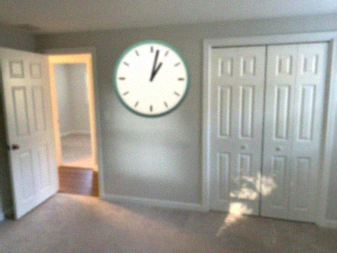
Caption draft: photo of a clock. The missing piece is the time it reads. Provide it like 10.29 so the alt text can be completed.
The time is 1.02
